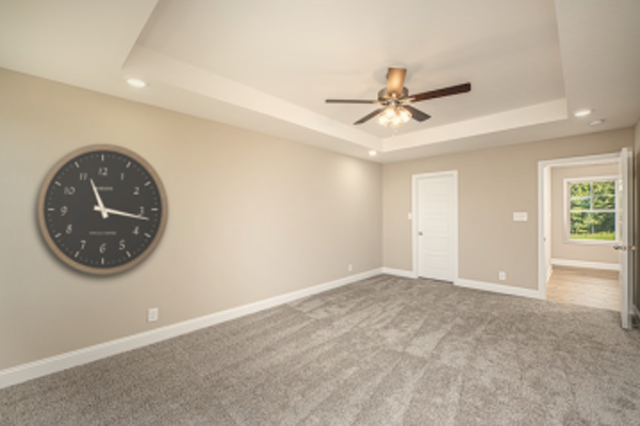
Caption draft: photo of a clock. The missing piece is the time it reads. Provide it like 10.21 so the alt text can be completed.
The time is 11.17
